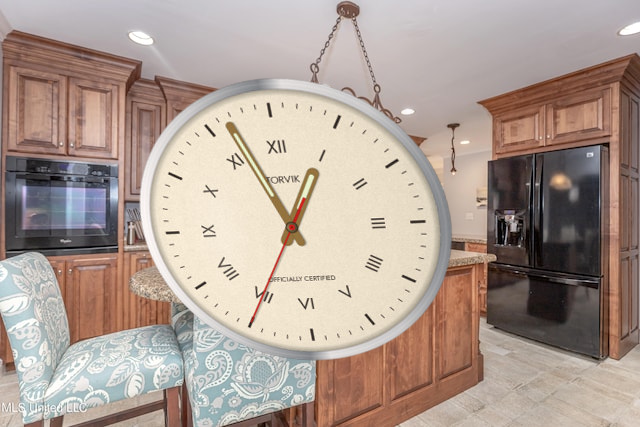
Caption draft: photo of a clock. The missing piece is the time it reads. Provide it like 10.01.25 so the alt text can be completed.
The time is 12.56.35
